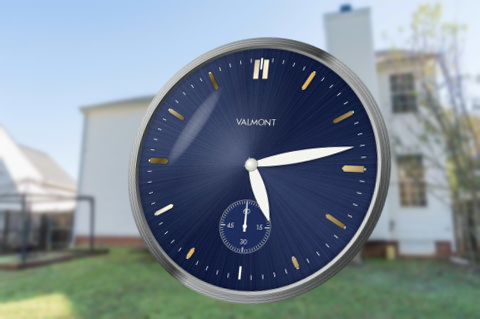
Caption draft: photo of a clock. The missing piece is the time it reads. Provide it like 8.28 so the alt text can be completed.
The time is 5.13
